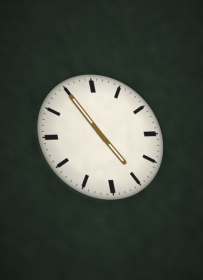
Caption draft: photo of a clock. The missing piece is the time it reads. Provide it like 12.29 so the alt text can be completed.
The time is 4.55
